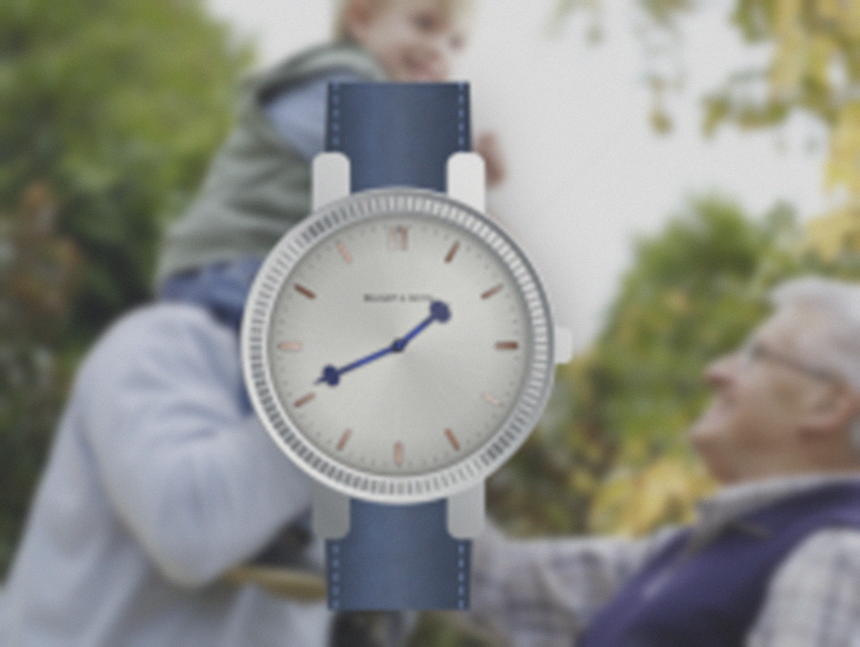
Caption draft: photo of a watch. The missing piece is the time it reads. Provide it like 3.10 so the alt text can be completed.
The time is 1.41
